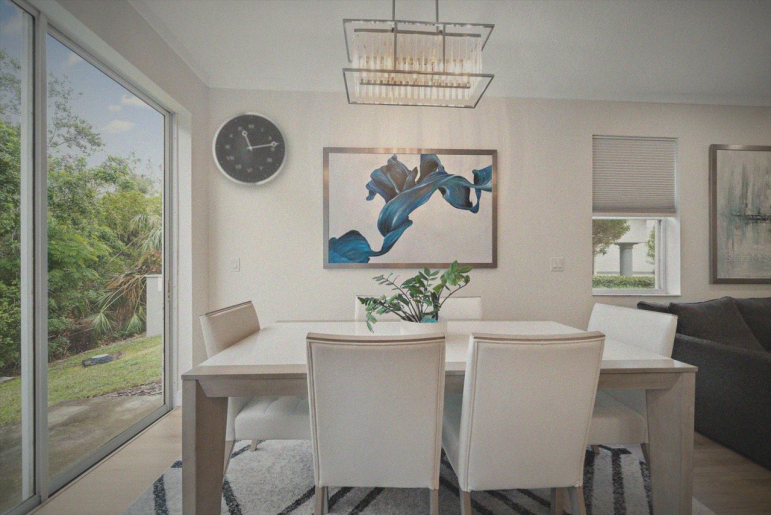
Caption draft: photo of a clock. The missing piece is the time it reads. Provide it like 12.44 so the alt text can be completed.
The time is 11.13
